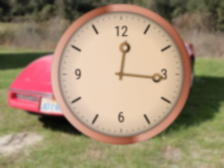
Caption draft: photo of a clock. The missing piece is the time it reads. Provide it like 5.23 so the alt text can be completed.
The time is 12.16
